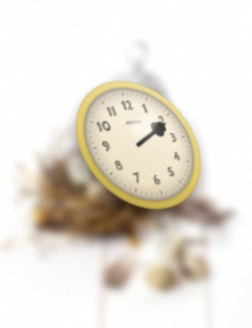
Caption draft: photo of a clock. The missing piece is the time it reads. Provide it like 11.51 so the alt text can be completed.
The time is 2.11
